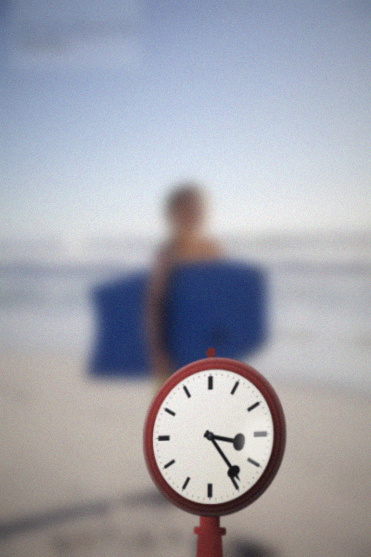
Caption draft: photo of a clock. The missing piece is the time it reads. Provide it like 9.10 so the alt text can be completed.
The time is 3.24
